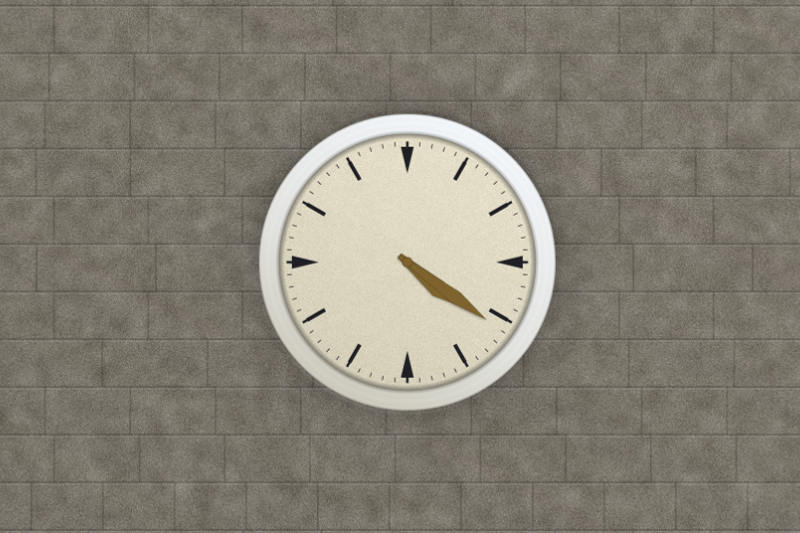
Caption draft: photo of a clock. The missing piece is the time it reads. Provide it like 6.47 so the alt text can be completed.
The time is 4.21
